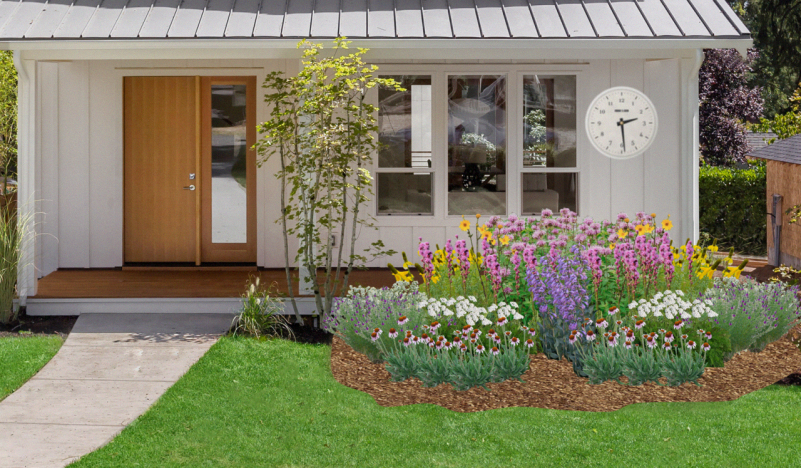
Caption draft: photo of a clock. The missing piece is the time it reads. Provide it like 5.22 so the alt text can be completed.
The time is 2.29
